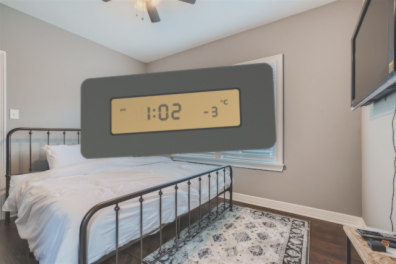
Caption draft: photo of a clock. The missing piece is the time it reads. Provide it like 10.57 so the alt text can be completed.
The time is 1.02
